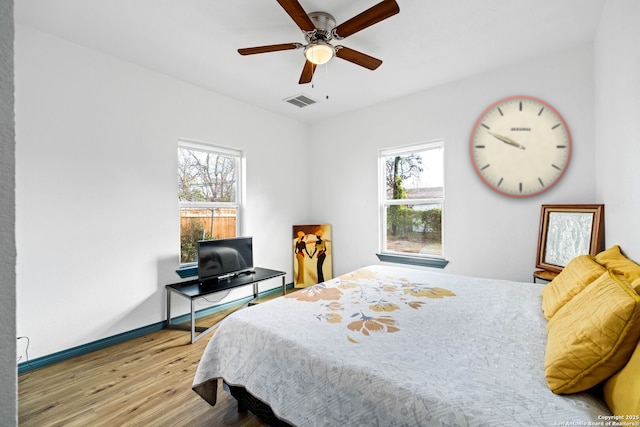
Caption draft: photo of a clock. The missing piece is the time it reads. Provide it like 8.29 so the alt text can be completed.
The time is 9.49
